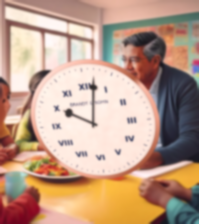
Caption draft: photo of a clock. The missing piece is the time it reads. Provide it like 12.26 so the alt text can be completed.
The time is 10.02
